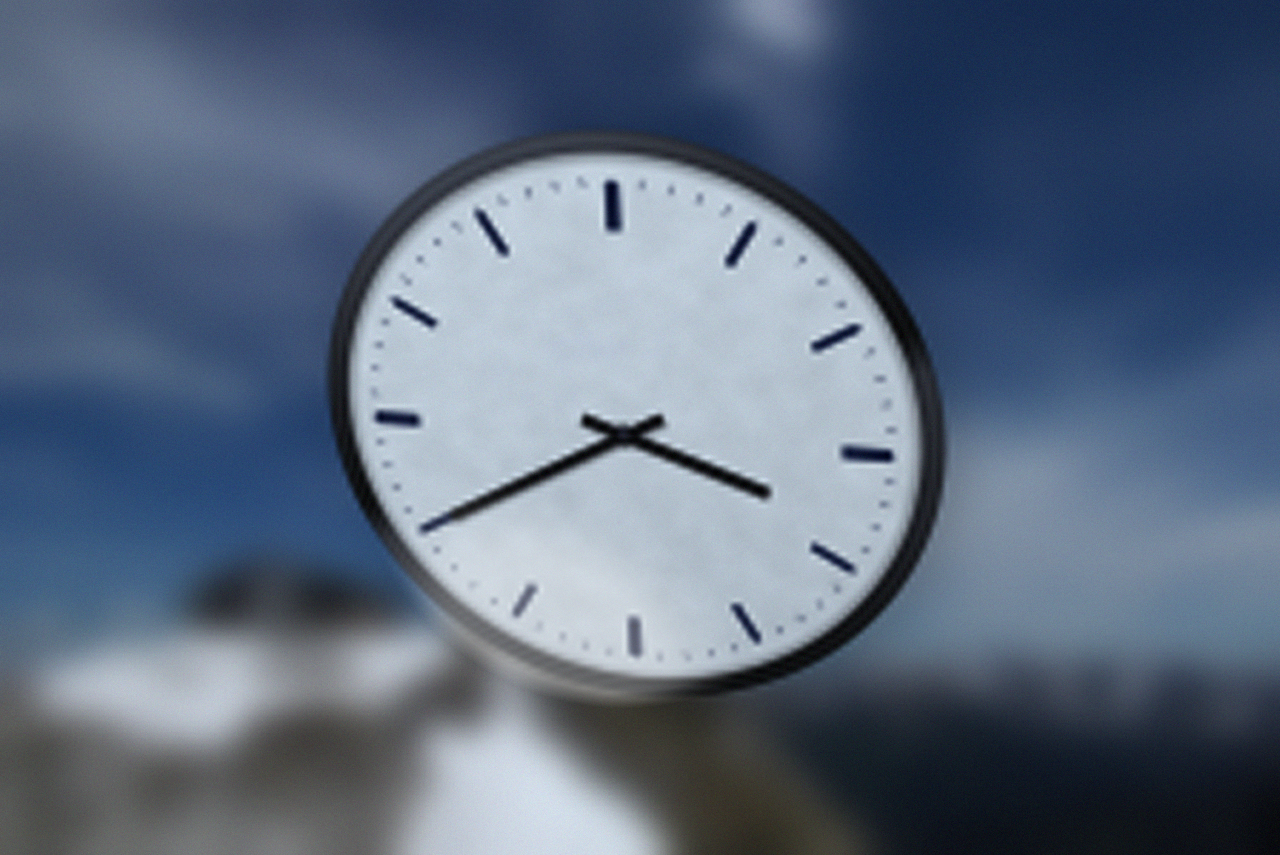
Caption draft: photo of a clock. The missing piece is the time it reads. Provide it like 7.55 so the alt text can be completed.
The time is 3.40
